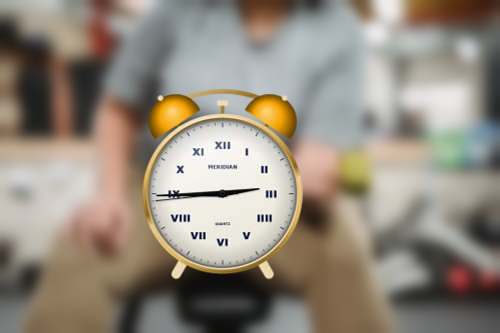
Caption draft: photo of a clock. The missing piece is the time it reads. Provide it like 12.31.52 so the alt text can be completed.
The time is 2.44.44
